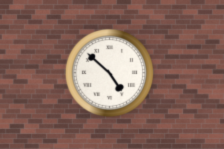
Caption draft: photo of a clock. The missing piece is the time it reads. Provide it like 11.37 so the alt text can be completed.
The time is 4.52
